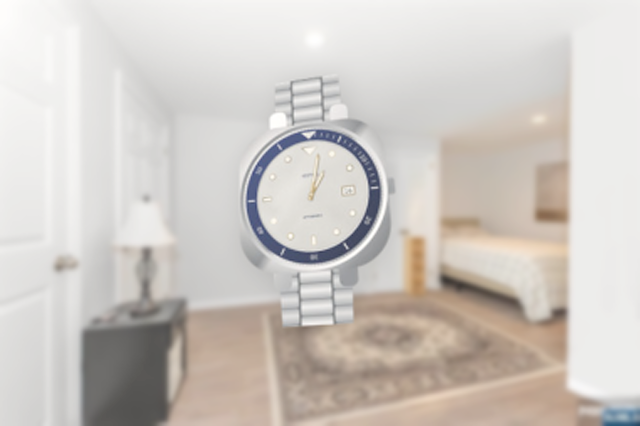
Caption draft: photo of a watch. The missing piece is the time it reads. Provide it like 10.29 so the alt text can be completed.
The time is 1.02
